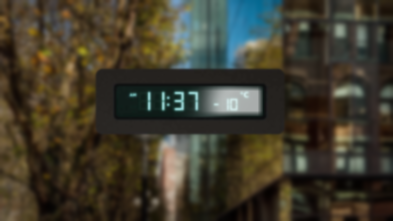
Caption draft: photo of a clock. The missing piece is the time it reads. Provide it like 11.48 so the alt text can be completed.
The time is 11.37
